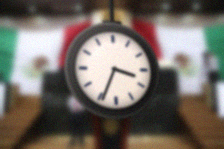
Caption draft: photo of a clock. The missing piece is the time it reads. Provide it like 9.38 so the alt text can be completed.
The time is 3.34
